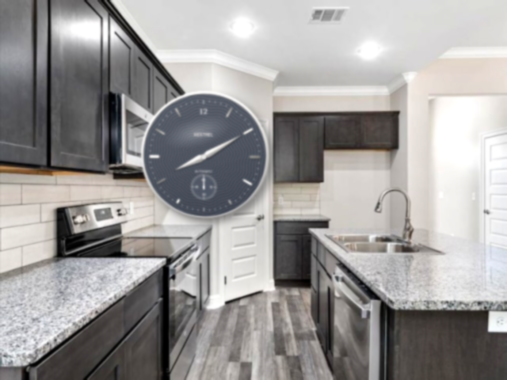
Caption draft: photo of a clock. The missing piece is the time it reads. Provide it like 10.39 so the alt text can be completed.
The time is 8.10
